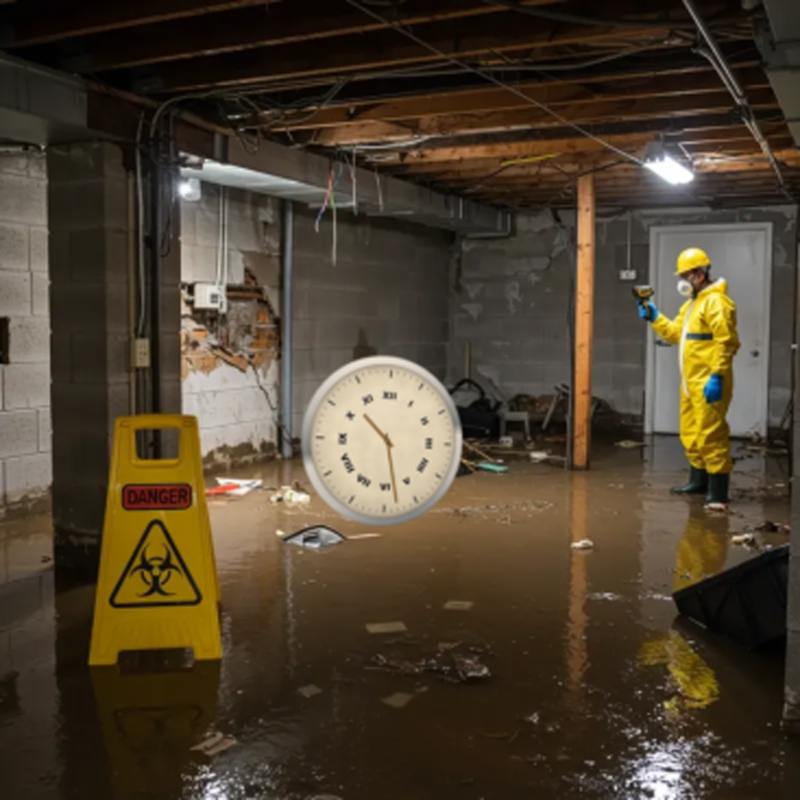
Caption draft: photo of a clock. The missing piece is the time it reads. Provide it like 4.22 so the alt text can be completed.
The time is 10.28
